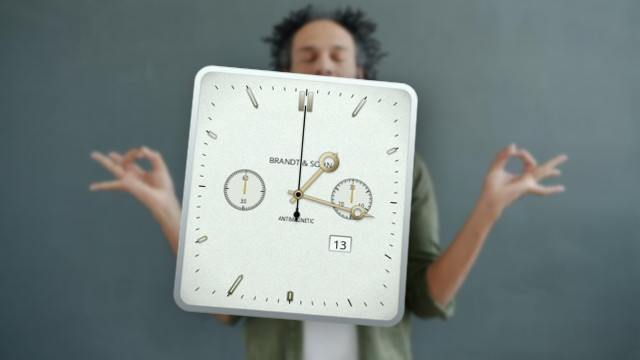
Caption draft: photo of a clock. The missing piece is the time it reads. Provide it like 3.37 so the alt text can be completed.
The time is 1.17
